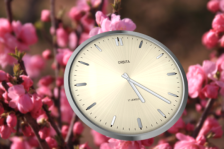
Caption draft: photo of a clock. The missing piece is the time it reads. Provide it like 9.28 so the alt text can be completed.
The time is 5.22
